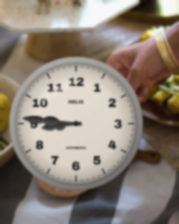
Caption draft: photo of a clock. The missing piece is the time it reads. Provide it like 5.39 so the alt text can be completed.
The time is 8.46
